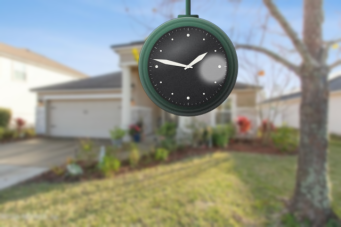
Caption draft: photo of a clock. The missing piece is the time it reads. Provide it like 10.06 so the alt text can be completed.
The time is 1.47
